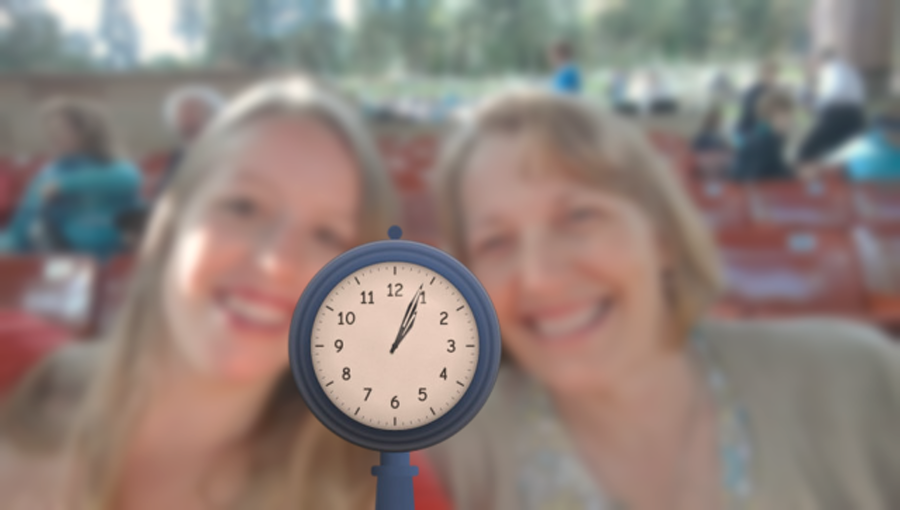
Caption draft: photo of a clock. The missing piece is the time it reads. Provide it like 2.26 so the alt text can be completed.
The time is 1.04
